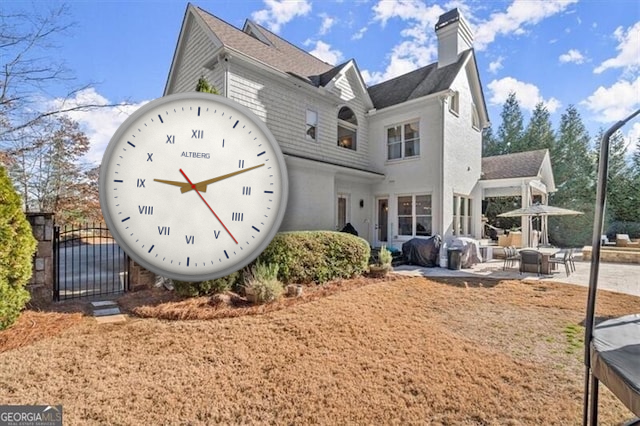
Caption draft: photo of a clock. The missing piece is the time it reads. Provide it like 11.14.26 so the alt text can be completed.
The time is 9.11.23
